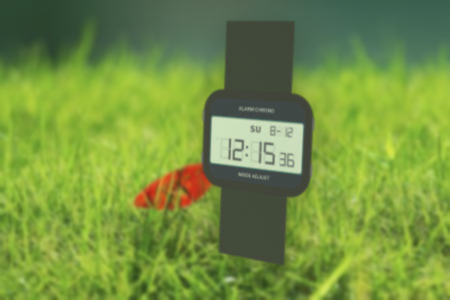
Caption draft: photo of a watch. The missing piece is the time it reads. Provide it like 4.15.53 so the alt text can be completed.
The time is 12.15.36
